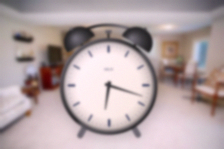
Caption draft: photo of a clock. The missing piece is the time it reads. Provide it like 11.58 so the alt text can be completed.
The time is 6.18
